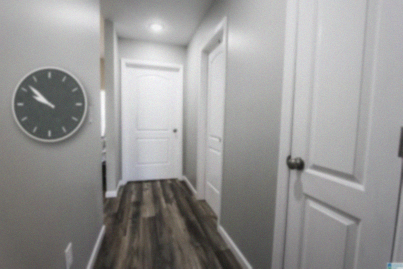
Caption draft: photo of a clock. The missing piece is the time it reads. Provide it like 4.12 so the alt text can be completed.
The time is 9.52
